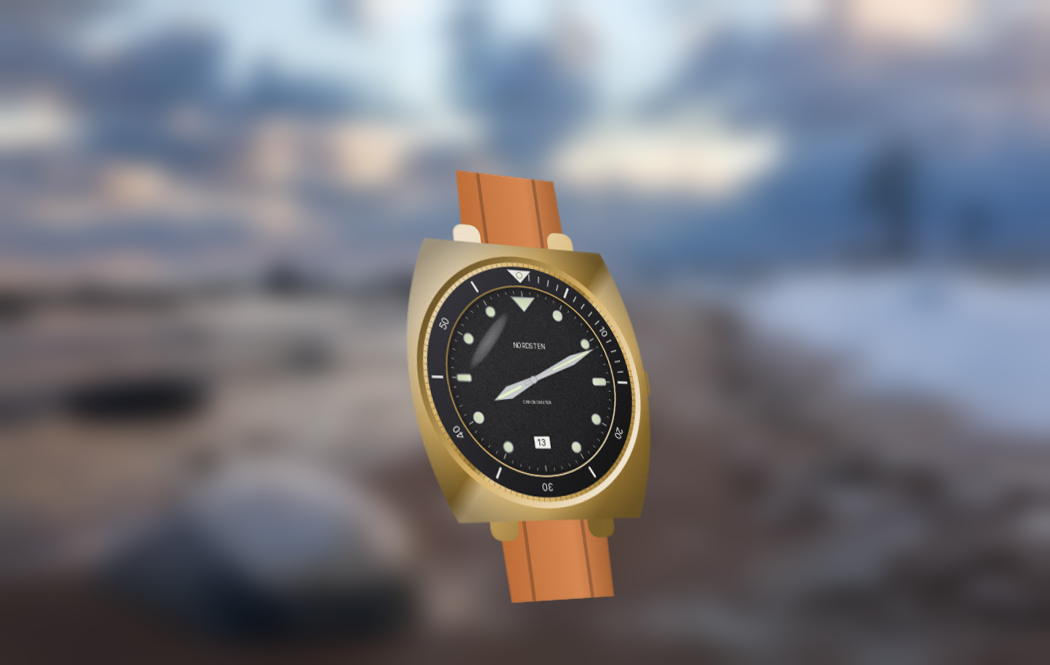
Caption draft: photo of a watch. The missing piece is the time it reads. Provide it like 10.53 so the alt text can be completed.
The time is 8.11
